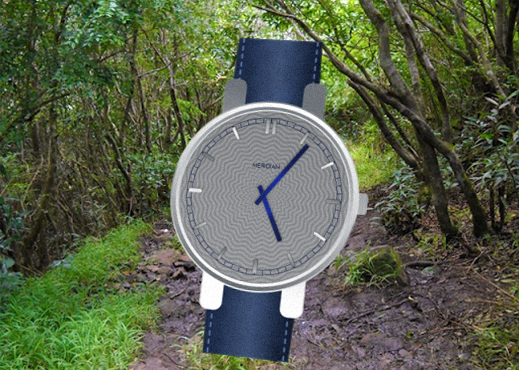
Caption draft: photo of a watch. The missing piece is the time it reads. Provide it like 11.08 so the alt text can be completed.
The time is 5.06
